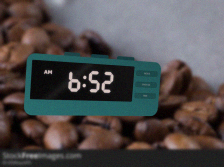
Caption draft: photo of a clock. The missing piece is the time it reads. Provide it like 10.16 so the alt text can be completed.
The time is 6.52
